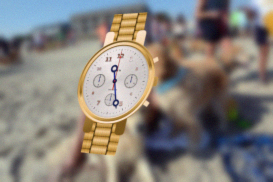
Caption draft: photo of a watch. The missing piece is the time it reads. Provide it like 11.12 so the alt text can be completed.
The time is 11.27
